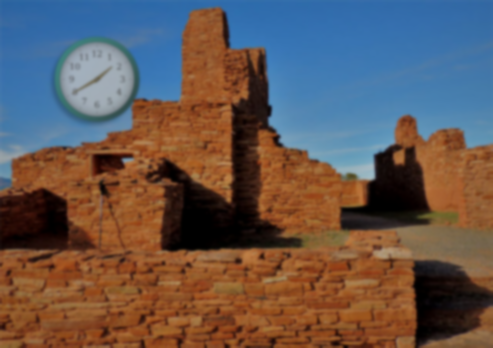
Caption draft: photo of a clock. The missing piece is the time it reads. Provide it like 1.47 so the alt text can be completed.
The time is 1.40
